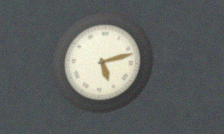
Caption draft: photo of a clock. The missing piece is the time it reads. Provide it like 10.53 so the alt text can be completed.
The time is 5.12
